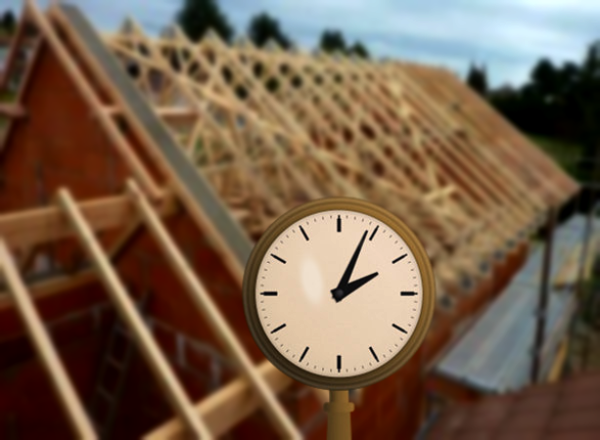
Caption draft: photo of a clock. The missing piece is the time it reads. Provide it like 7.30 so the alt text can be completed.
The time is 2.04
